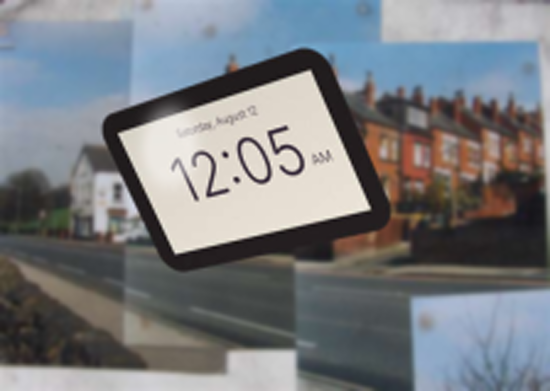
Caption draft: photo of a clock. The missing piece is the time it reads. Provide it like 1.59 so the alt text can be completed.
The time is 12.05
